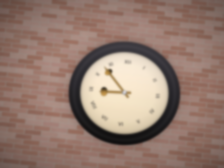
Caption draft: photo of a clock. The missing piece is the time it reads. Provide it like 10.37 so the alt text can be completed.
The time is 8.53
